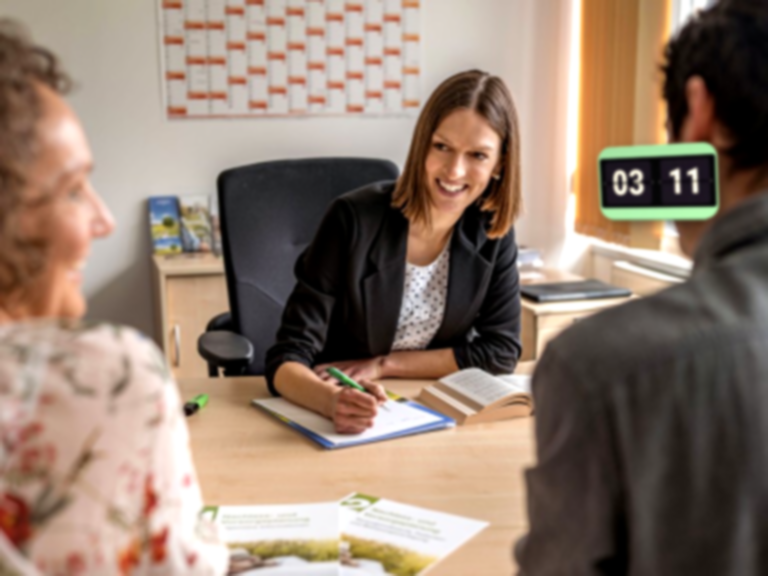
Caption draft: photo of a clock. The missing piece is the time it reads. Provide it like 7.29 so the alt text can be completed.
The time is 3.11
